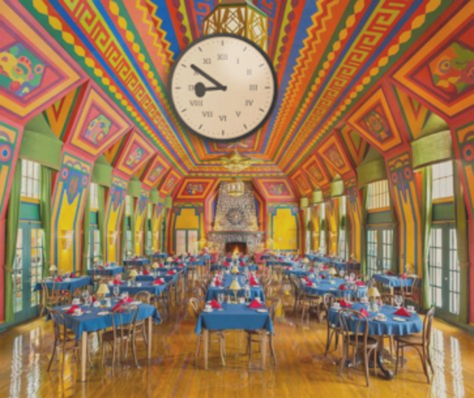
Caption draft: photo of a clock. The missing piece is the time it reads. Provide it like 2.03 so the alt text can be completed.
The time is 8.51
